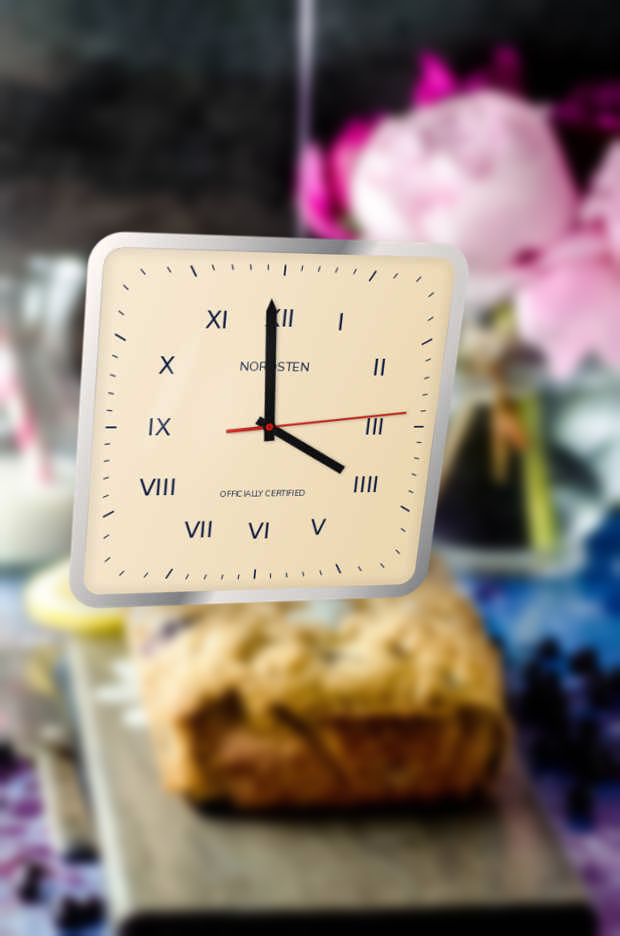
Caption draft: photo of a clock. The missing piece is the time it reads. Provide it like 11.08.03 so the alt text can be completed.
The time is 3.59.14
